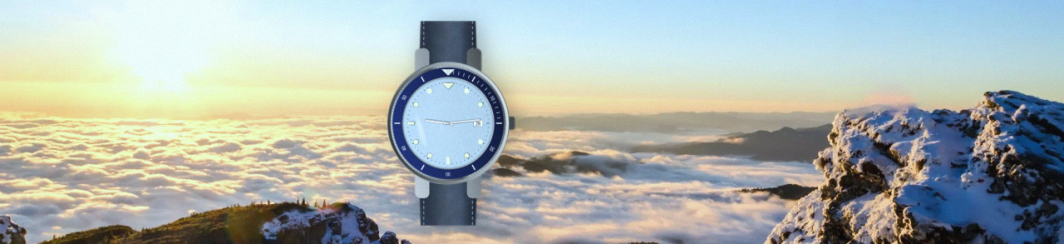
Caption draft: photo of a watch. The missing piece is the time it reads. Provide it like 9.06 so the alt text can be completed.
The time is 9.14
